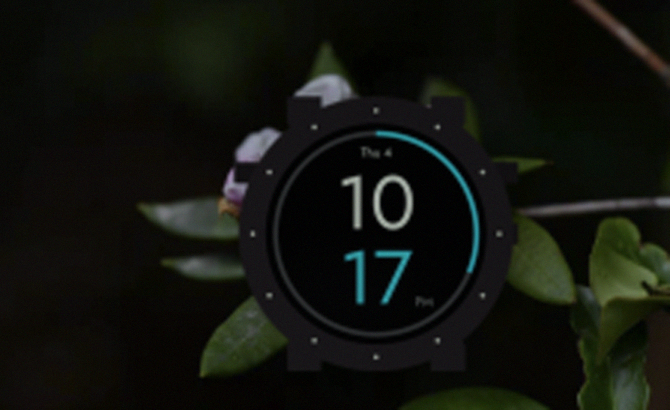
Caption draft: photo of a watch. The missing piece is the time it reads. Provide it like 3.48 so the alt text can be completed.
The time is 10.17
